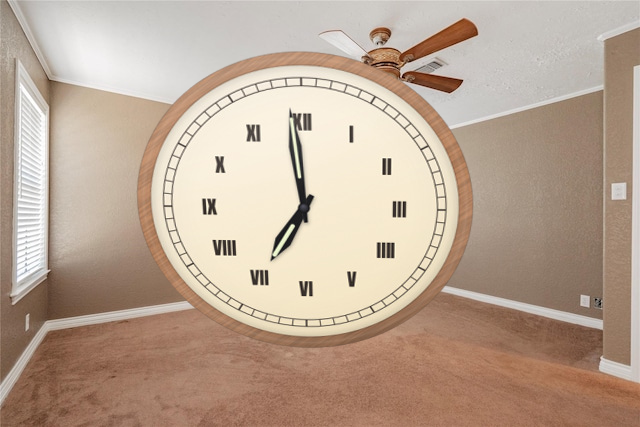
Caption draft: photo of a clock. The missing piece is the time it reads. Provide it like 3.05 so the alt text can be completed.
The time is 6.59
